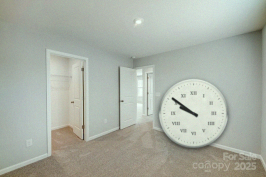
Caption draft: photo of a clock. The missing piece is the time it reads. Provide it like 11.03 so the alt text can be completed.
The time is 9.51
